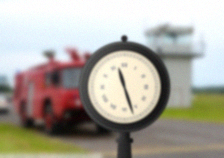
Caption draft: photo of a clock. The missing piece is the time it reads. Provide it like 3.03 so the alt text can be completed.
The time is 11.27
